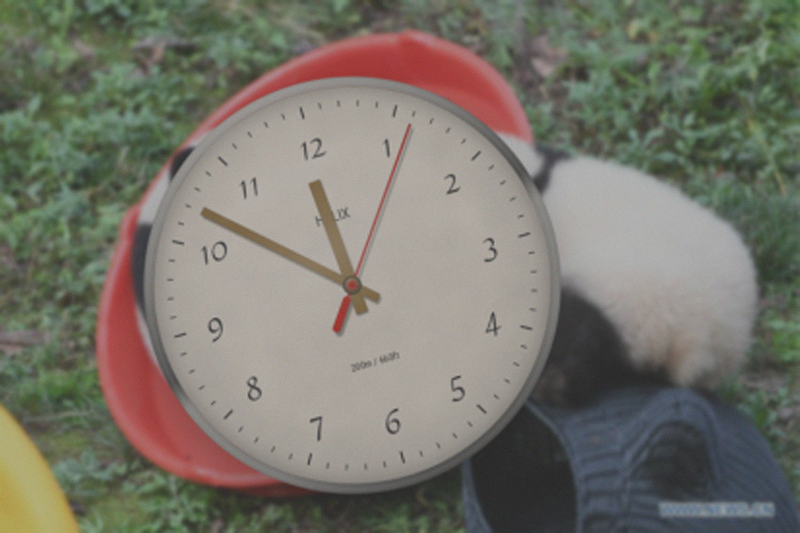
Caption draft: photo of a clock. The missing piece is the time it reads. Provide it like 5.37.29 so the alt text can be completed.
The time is 11.52.06
